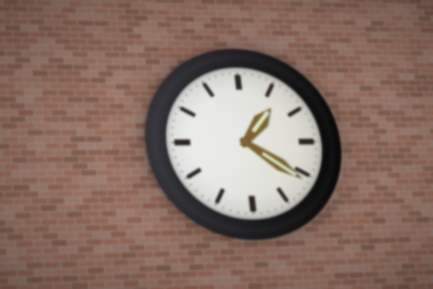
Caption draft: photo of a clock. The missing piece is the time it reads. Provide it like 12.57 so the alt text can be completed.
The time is 1.21
